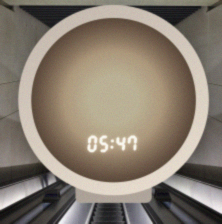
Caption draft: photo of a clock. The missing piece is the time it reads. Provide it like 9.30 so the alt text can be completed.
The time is 5.47
